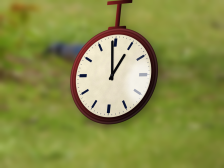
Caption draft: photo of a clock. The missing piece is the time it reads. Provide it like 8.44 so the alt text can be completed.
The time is 12.59
